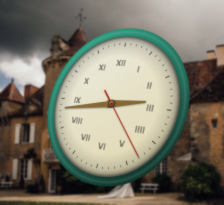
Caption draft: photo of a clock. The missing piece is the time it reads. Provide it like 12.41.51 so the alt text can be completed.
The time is 2.43.23
